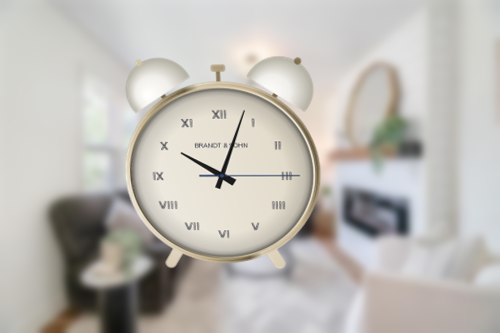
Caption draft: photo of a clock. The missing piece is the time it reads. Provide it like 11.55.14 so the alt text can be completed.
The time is 10.03.15
